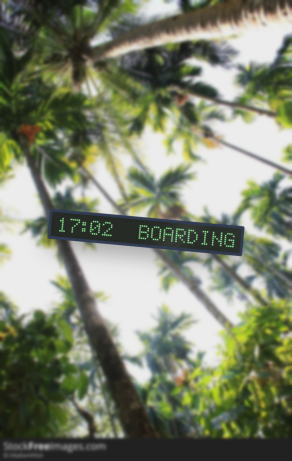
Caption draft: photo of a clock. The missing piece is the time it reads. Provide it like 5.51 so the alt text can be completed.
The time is 17.02
